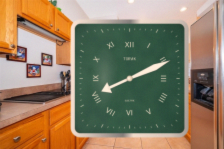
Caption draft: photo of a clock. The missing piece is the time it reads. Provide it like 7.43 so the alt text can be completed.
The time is 8.11
